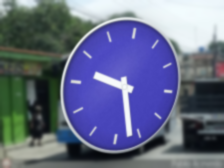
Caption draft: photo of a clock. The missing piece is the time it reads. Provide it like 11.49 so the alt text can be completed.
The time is 9.27
